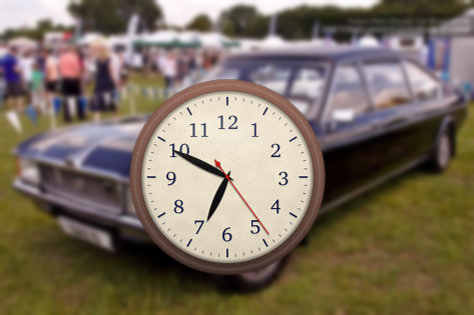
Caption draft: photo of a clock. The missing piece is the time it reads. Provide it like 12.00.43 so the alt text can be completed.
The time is 6.49.24
